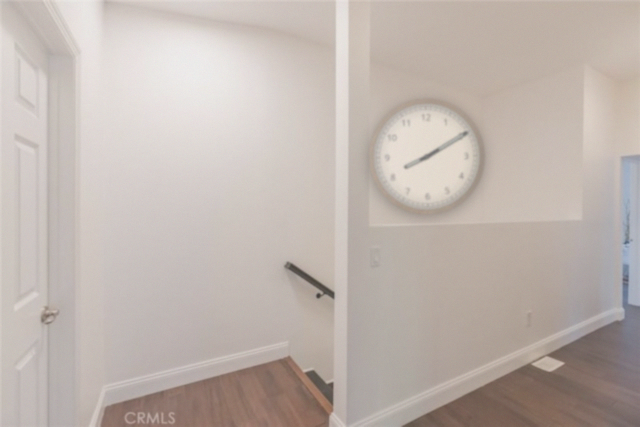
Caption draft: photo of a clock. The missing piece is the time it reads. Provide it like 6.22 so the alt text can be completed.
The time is 8.10
